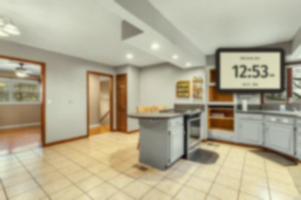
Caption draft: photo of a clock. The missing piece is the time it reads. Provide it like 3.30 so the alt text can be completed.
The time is 12.53
